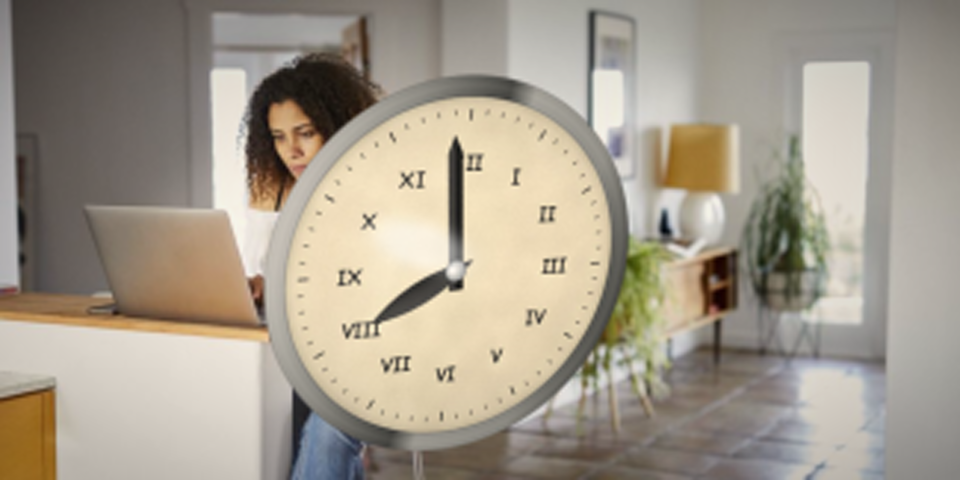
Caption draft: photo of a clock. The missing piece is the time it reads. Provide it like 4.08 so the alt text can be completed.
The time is 7.59
